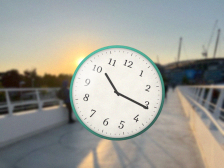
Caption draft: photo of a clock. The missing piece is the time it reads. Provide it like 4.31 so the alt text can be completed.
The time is 10.16
